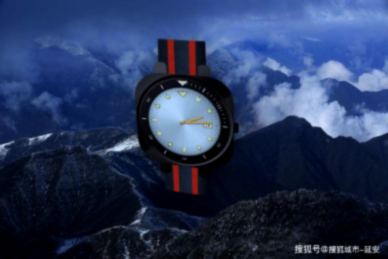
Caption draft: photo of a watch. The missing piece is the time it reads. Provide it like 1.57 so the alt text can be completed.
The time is 2.14
